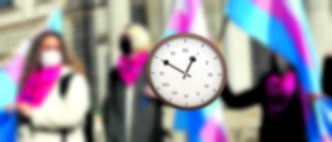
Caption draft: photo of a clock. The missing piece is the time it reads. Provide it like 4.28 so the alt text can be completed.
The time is 12.50
